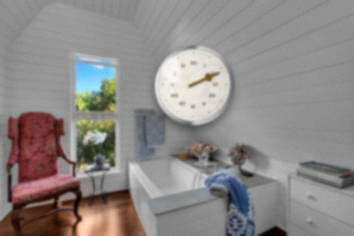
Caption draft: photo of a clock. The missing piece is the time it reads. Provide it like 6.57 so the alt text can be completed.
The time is 2.11
